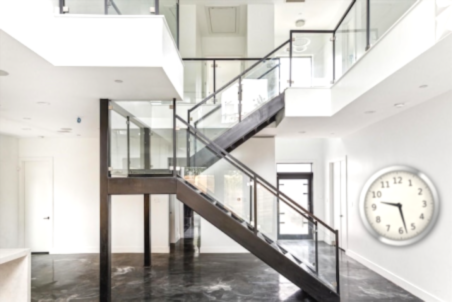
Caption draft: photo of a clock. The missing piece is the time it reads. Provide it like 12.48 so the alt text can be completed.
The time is 9.28
